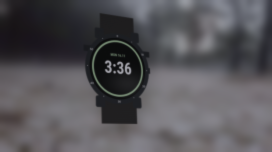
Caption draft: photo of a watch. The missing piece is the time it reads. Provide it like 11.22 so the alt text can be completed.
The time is 3.36
